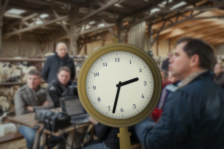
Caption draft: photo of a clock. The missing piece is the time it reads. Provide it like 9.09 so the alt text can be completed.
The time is 2.33
